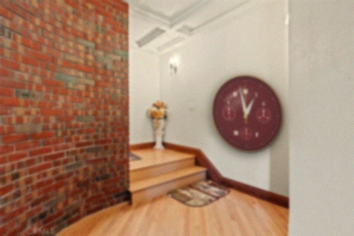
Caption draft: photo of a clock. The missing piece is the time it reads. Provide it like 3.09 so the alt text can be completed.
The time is 12.58
